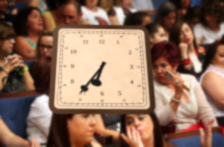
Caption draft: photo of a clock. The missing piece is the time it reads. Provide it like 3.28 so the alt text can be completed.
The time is 6.36
